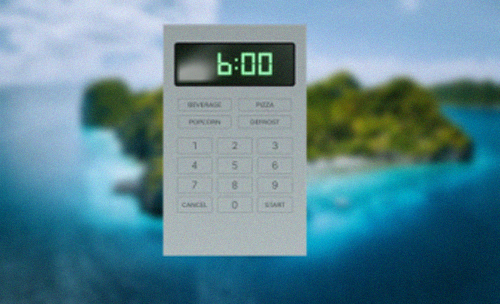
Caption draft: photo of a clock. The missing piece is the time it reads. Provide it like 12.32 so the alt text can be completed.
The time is 6.00
